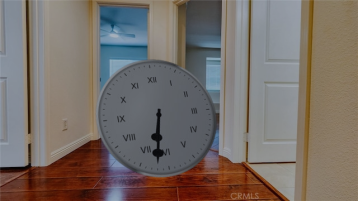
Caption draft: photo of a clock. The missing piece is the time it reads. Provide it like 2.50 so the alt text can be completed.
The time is 6.32
